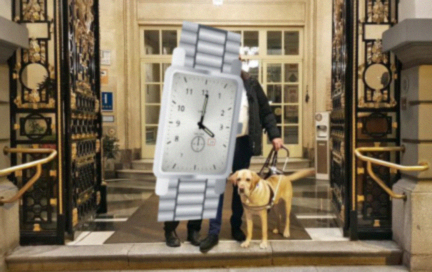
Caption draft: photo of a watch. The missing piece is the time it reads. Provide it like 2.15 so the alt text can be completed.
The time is 4.01
